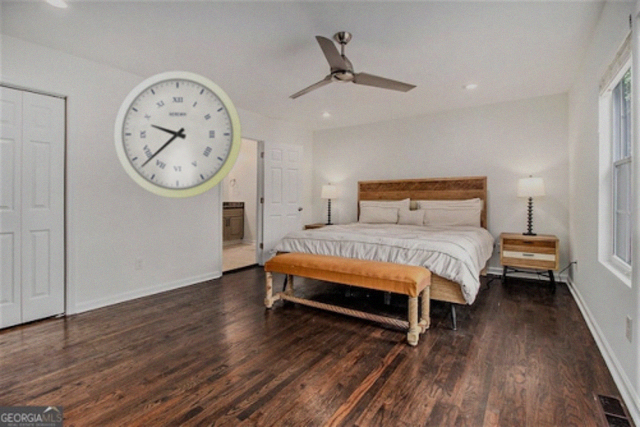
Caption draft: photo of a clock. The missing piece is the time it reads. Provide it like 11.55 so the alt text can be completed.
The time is 9.38
